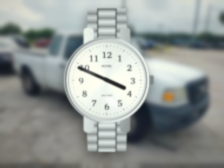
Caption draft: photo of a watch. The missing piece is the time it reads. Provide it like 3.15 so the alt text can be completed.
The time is 3.49
